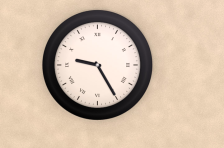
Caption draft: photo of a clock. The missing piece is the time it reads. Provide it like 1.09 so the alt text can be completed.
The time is 9.25
